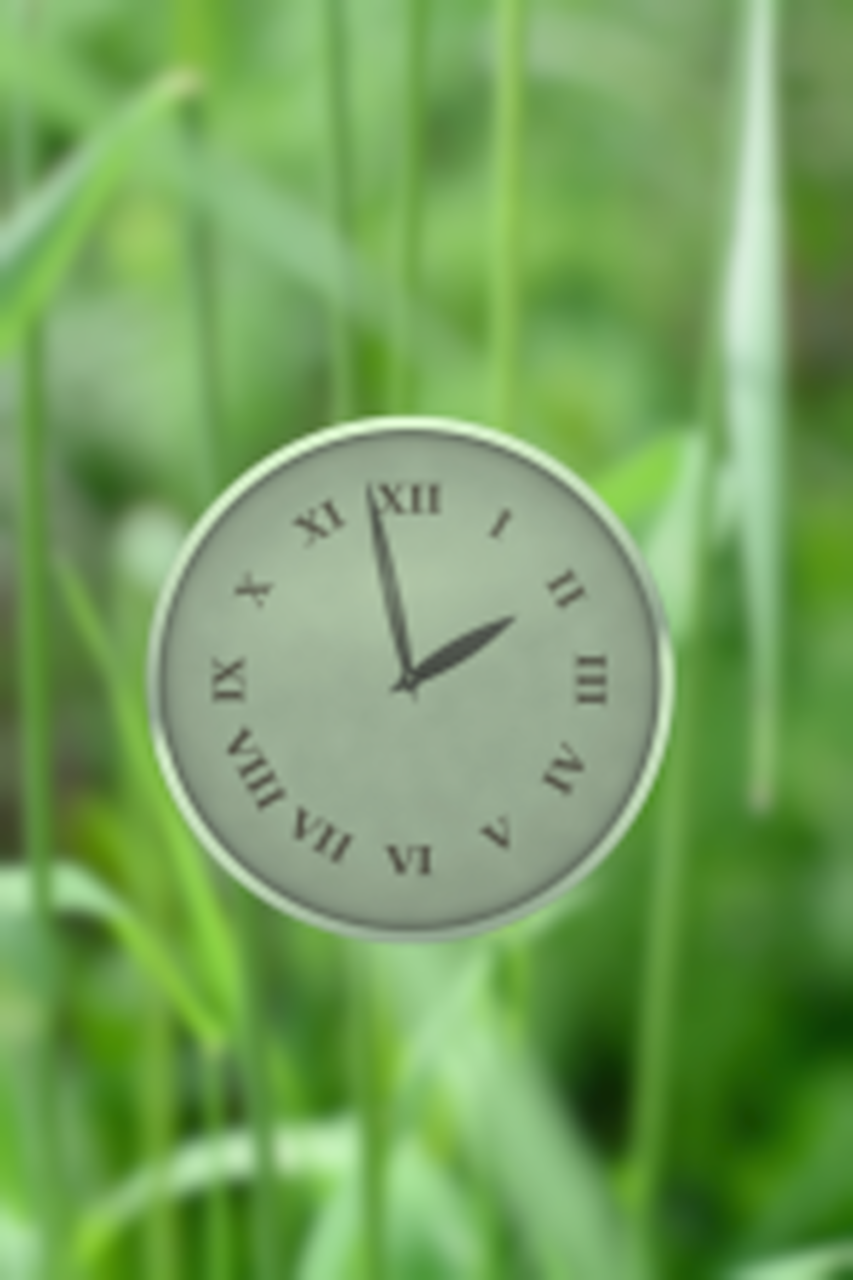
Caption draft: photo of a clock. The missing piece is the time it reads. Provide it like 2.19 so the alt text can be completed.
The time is 1.58
